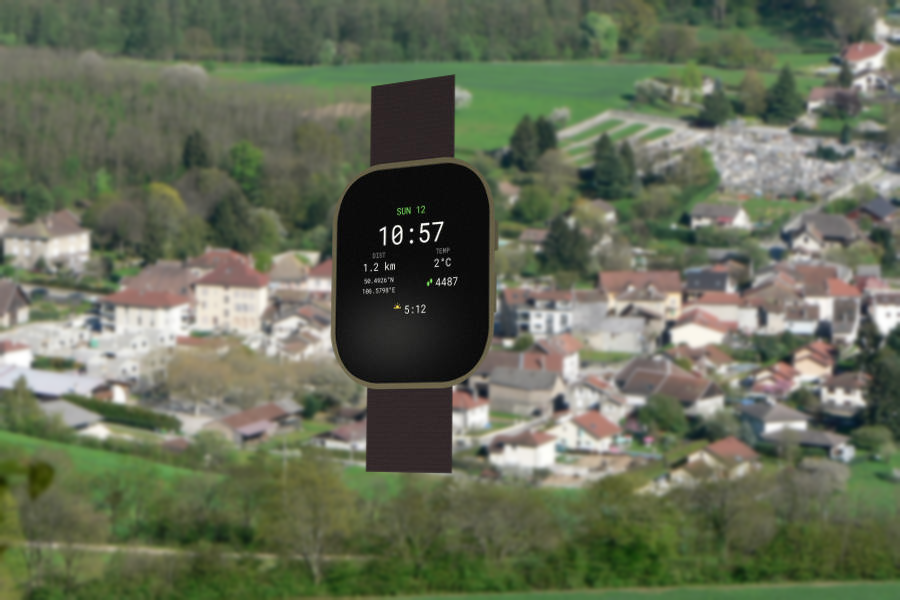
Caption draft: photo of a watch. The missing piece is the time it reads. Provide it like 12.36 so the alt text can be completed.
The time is 10.57
